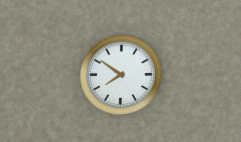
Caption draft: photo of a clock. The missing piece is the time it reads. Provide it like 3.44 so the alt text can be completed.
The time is 7.51
